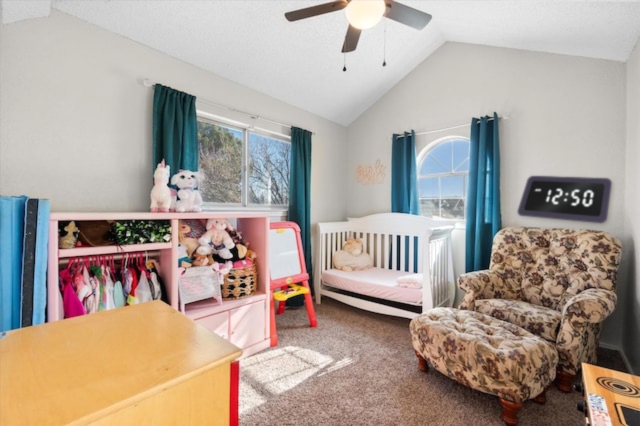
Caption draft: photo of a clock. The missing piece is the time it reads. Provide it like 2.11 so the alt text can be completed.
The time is 12.50
